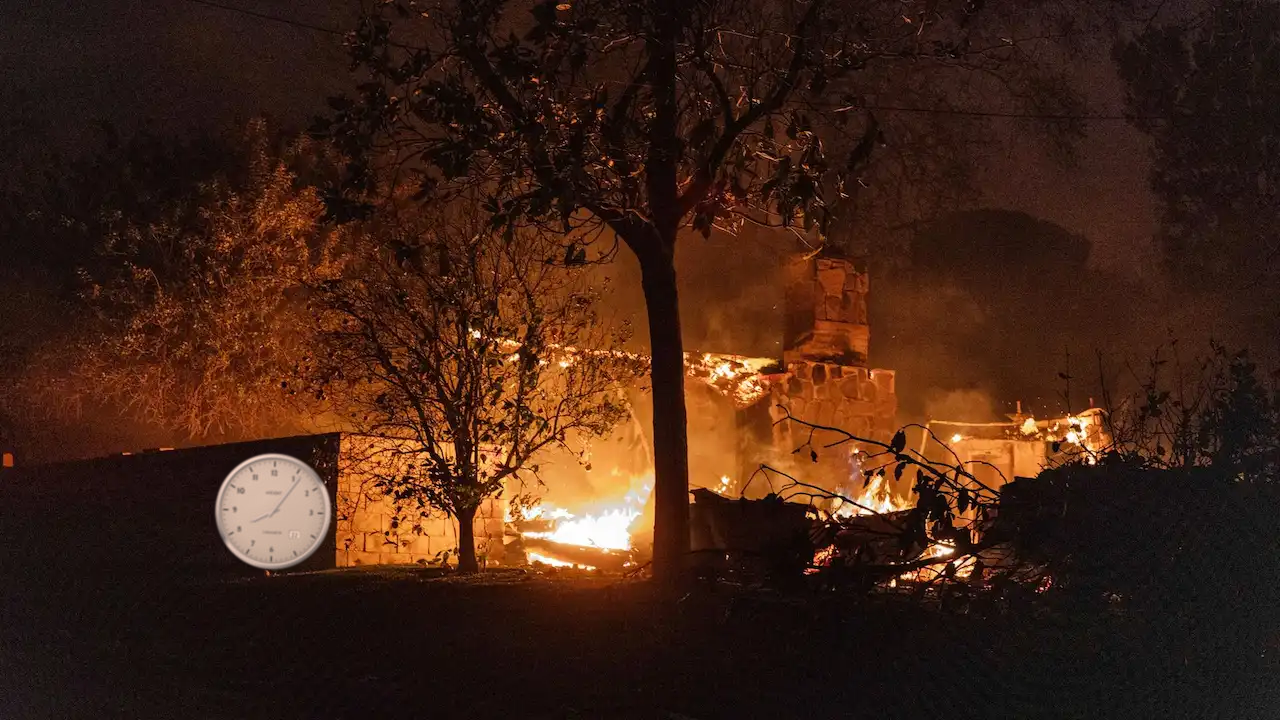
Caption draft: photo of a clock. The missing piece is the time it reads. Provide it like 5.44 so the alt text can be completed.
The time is 8.06
